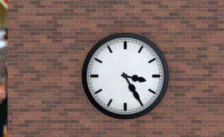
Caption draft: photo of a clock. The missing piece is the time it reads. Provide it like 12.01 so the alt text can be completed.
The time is 3.25
